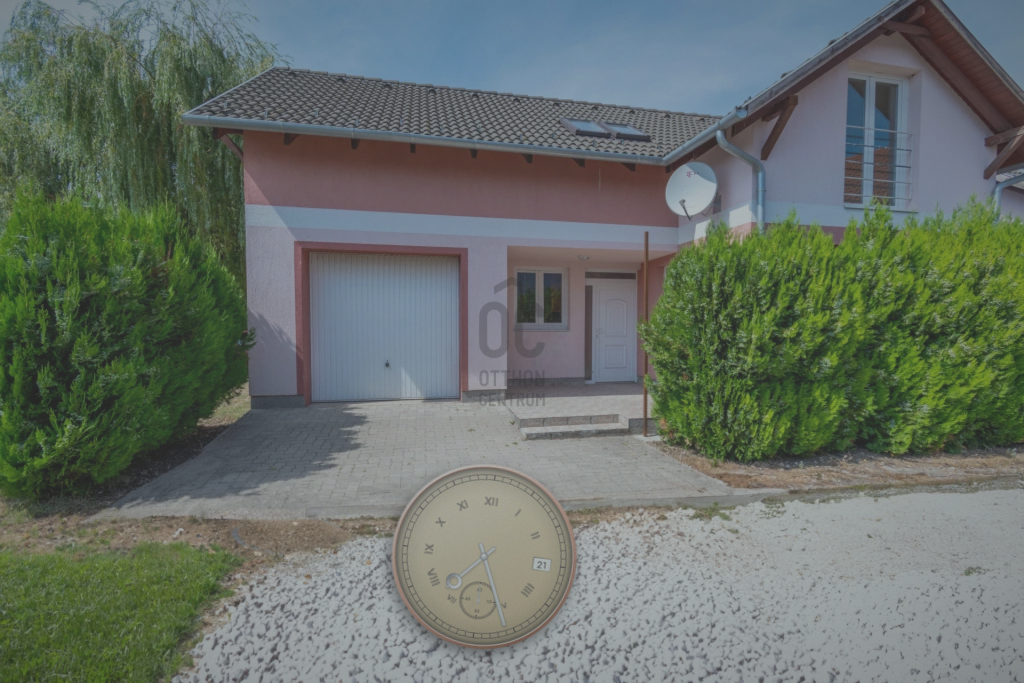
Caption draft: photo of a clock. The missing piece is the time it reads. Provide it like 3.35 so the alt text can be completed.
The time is 7.26
